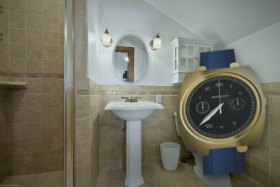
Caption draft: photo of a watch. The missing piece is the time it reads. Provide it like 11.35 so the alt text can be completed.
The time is 7.38
